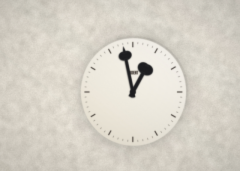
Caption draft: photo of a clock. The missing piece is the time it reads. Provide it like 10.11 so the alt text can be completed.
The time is 12.58
